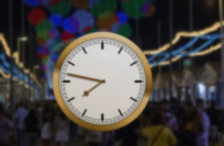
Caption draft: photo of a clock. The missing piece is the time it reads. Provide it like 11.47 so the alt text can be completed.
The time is 7.47
